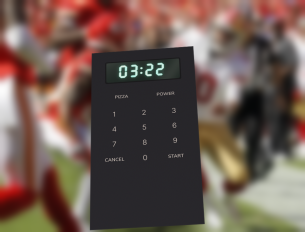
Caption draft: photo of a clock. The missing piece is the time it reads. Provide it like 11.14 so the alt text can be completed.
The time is 3.22
